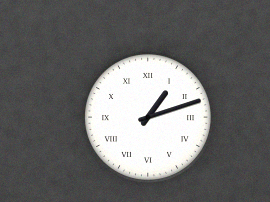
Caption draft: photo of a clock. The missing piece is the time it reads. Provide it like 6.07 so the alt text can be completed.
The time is 1.12
